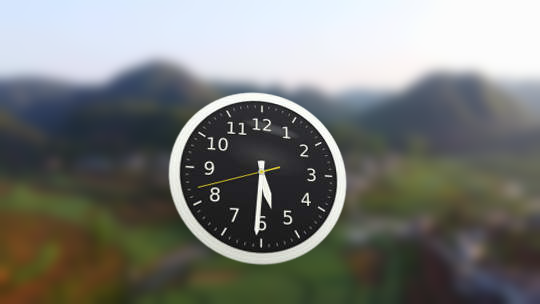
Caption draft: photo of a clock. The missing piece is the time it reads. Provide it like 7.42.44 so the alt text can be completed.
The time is 5.30.42
